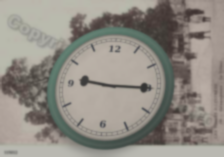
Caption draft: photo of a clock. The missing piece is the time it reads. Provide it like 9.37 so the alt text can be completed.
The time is 9.15
